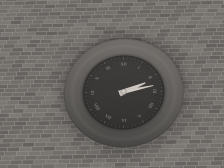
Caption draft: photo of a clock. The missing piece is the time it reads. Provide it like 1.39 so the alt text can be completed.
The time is 2.13
